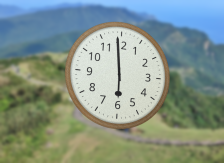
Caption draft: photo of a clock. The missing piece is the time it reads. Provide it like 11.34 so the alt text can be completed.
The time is 5.59
